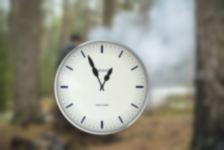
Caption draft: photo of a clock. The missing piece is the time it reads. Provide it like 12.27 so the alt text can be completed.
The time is 12.56
